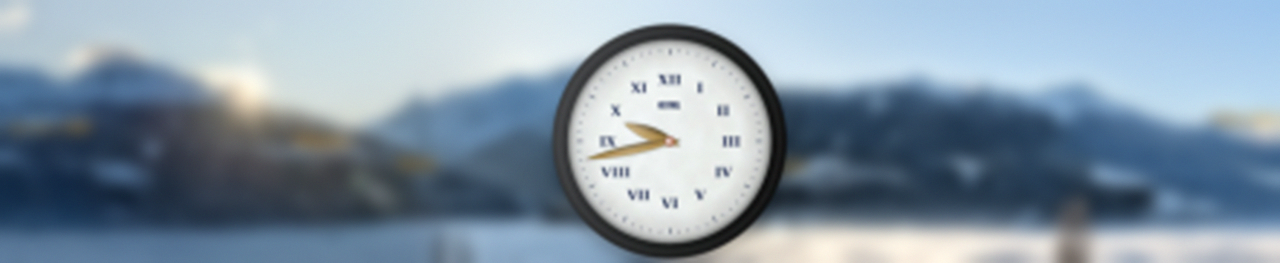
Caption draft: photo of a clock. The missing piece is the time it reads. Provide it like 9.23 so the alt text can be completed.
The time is 9.43
